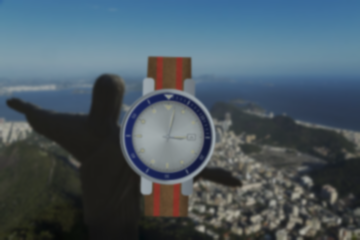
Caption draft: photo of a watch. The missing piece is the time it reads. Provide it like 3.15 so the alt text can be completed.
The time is 3.02
